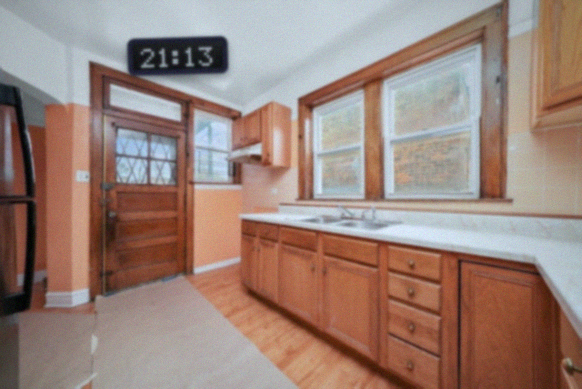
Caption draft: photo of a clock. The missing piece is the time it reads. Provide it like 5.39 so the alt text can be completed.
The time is 21.13
